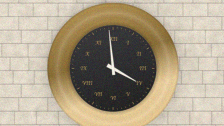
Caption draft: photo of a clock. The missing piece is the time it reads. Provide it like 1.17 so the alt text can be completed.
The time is 3.59
